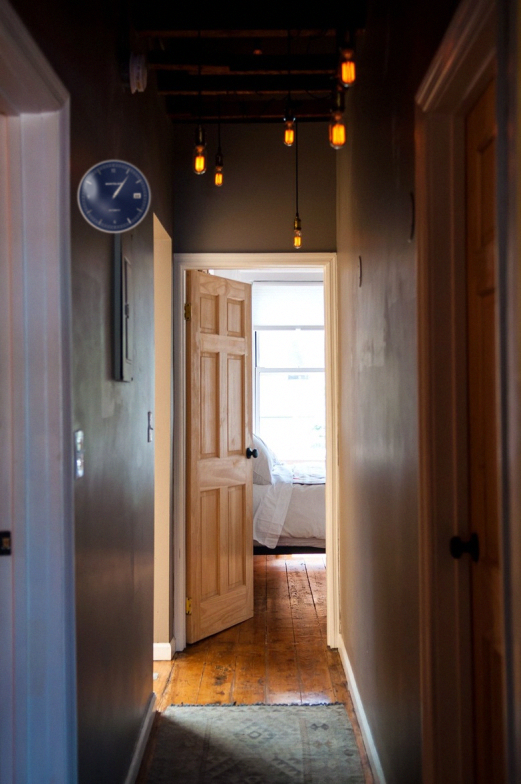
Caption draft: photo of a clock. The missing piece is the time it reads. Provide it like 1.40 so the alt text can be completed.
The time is 1.06
